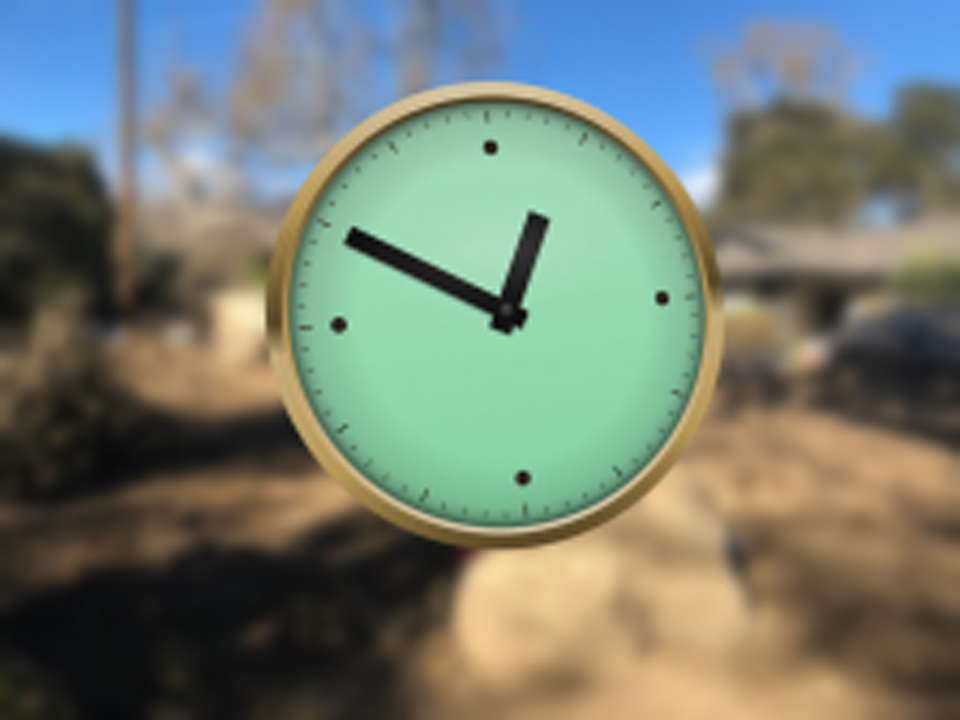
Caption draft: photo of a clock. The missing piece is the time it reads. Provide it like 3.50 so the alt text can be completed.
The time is 12.50
